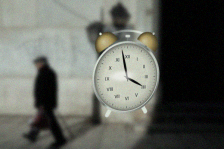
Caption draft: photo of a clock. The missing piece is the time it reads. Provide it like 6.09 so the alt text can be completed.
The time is 3.58
